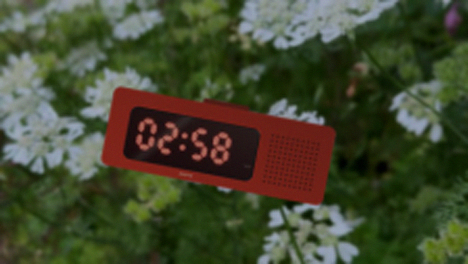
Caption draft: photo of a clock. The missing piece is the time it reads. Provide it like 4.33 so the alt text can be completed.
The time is 2.58
